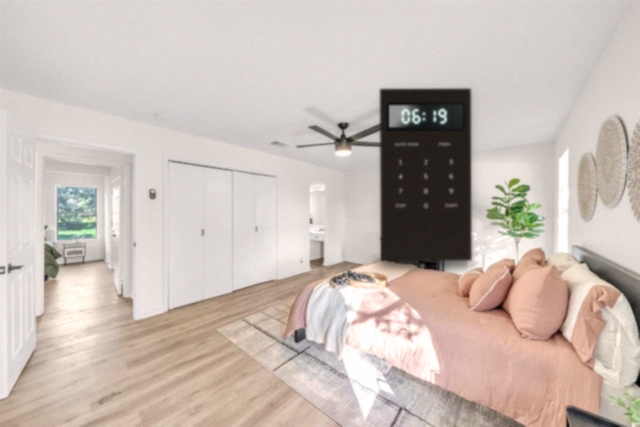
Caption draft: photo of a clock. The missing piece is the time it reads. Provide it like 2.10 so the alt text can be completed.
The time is 6.19
